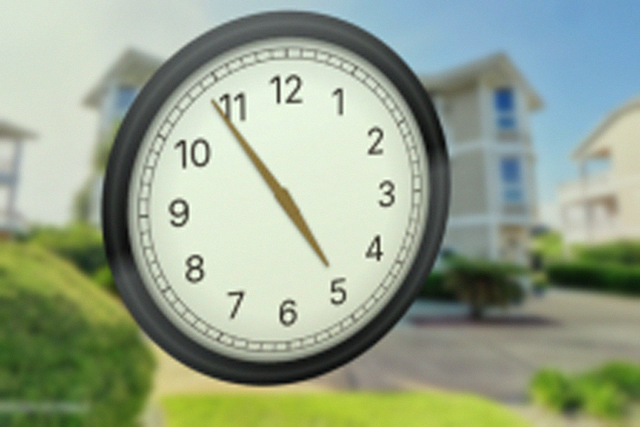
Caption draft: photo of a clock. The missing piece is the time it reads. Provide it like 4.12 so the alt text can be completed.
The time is 4.54
